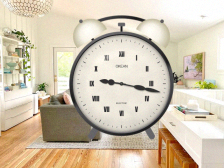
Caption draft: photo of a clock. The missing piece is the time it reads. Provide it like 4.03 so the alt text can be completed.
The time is 9.17
